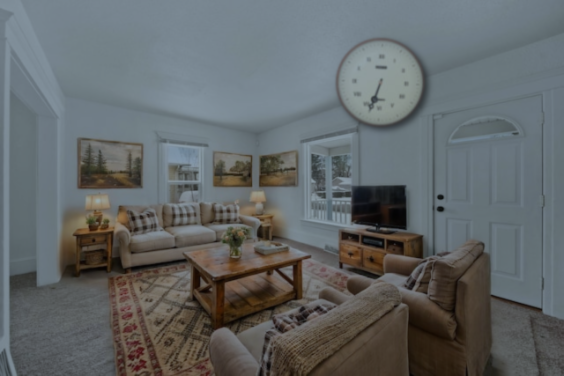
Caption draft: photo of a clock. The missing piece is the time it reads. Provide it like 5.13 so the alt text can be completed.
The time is 6.33
